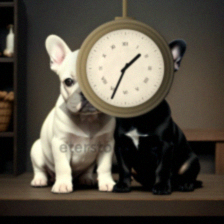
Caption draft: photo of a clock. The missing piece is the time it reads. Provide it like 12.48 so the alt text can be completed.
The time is 1.34
